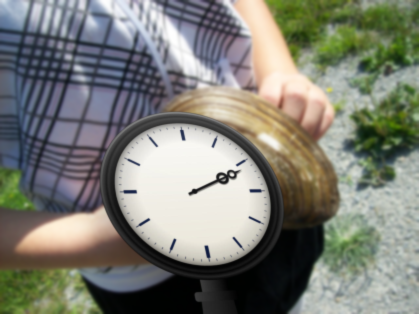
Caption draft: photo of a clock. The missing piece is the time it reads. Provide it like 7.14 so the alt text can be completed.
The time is 2.11
